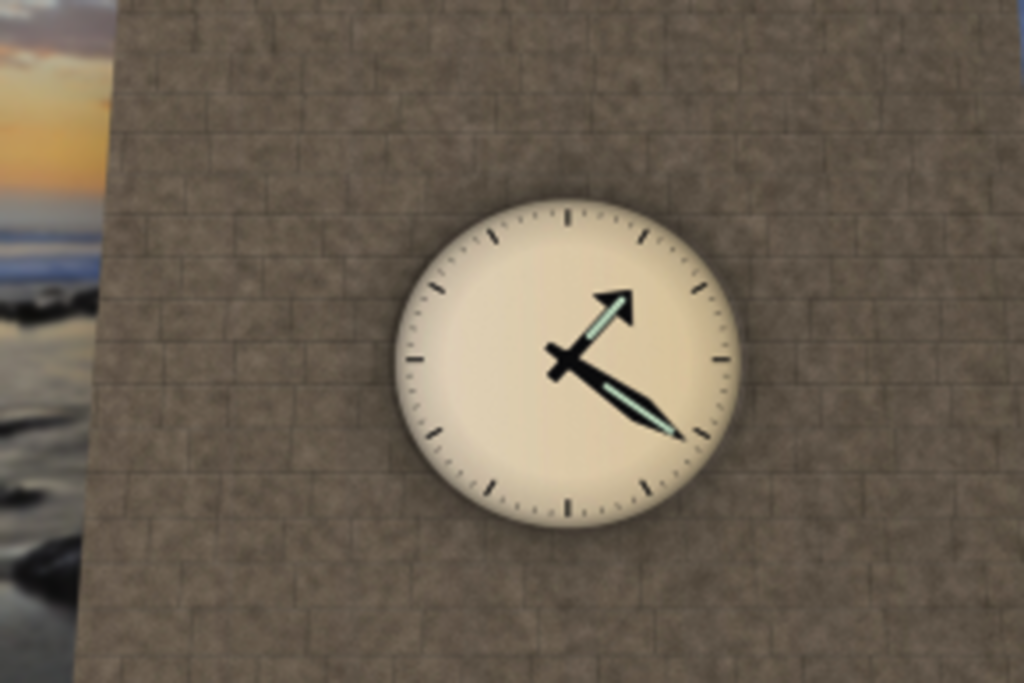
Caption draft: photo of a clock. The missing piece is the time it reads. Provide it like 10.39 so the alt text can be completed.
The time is 1.21
